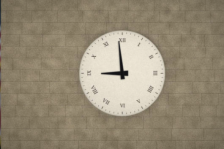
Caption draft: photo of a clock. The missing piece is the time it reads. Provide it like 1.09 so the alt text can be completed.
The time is 8.59
